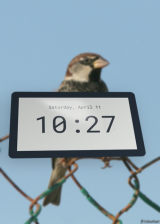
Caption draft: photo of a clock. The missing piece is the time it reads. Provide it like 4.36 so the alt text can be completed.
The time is 10.27
